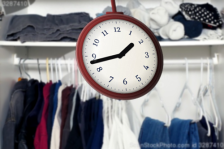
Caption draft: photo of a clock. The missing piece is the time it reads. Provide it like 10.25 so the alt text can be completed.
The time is 1.43
